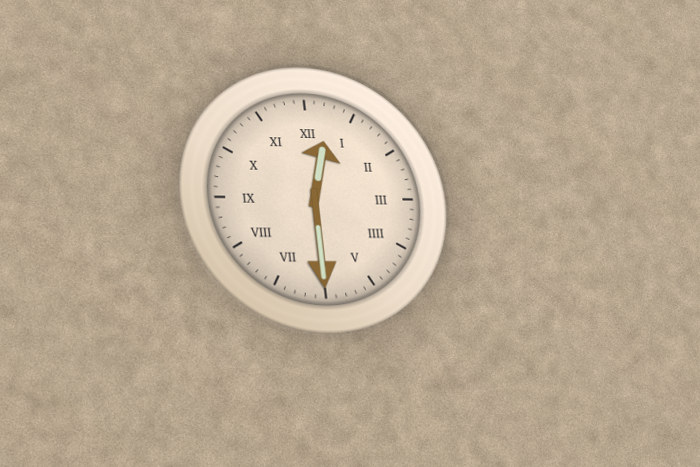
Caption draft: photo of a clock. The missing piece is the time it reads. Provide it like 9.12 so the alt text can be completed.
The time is 12.30
